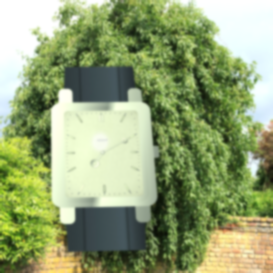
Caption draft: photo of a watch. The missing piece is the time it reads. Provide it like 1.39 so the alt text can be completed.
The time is 7.10
